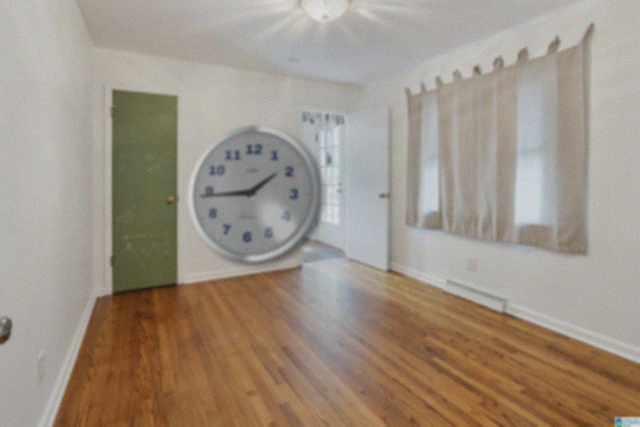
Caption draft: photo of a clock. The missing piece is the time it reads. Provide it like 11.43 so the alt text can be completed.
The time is 1.44
